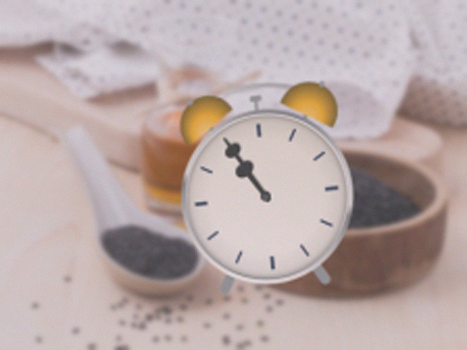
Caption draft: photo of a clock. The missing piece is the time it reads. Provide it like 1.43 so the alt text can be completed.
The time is 10.55
